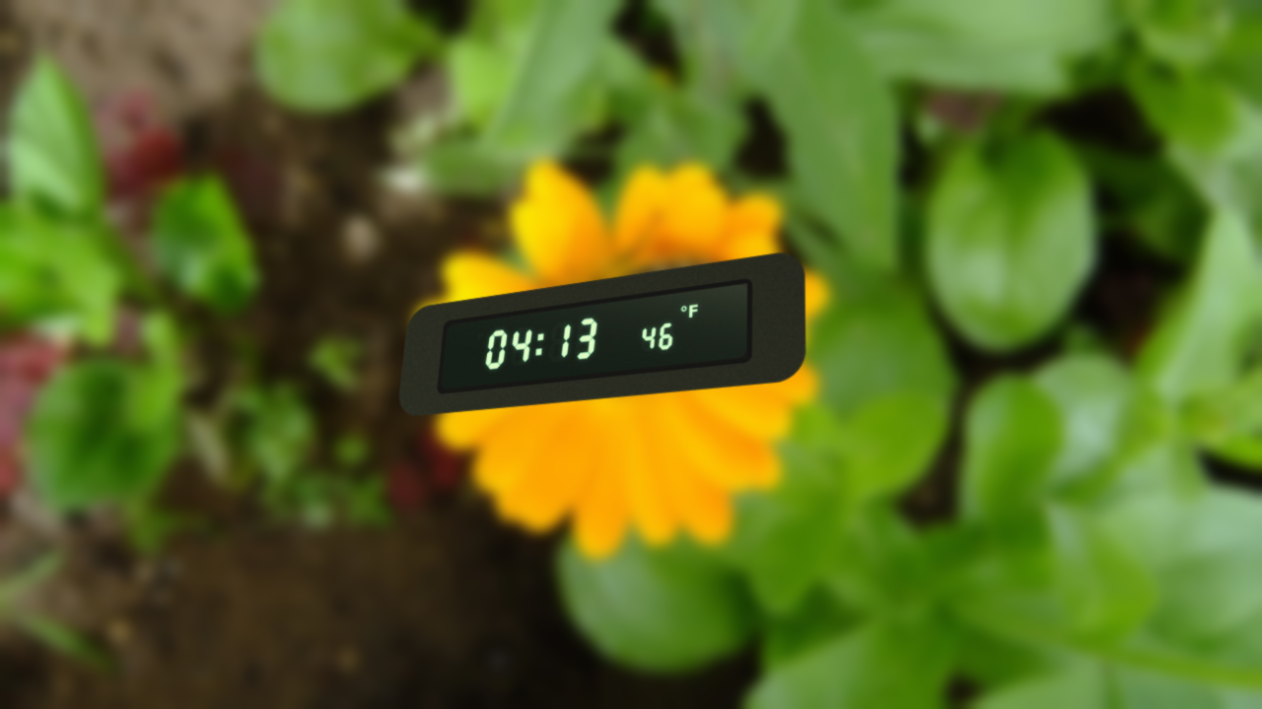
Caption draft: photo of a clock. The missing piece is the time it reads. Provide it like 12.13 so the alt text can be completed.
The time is 4.13
